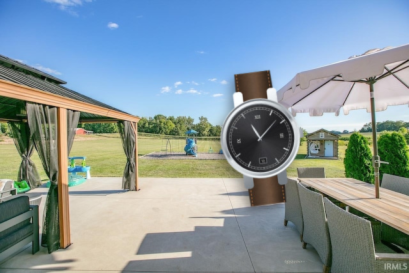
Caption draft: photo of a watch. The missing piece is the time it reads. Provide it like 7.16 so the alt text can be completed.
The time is 11.08
